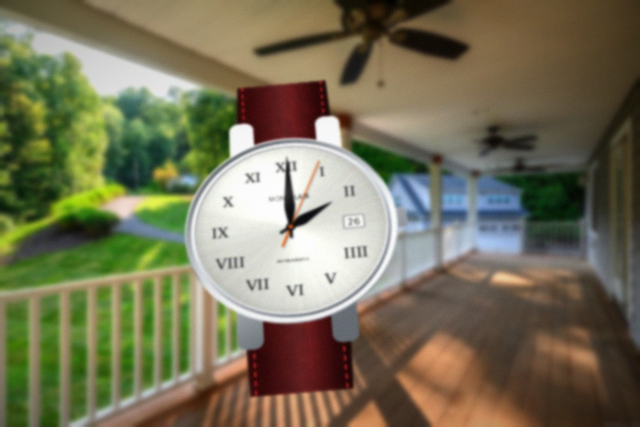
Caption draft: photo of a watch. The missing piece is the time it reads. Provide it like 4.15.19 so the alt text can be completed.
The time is 2.00.04
